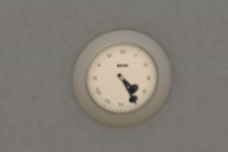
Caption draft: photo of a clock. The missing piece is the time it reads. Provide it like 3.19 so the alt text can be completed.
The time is 4.25
